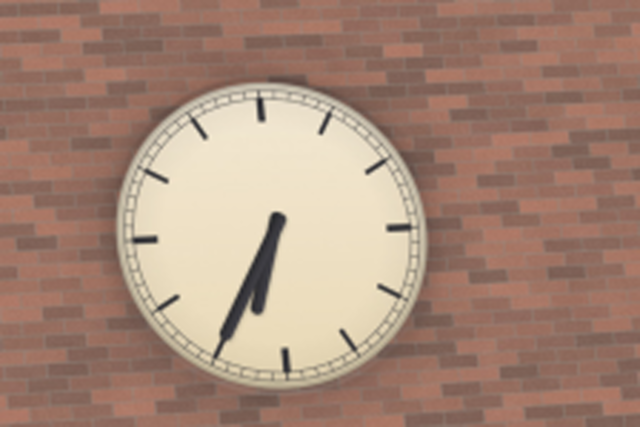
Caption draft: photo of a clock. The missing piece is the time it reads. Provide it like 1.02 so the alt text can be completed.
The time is 6.35
